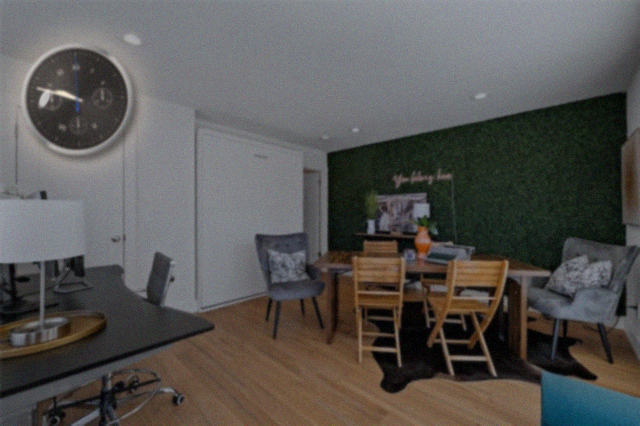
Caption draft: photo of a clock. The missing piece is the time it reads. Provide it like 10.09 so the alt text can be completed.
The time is 9.48
